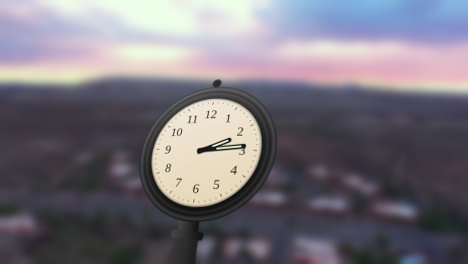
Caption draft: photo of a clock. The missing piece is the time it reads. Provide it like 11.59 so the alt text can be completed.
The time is 2.14
